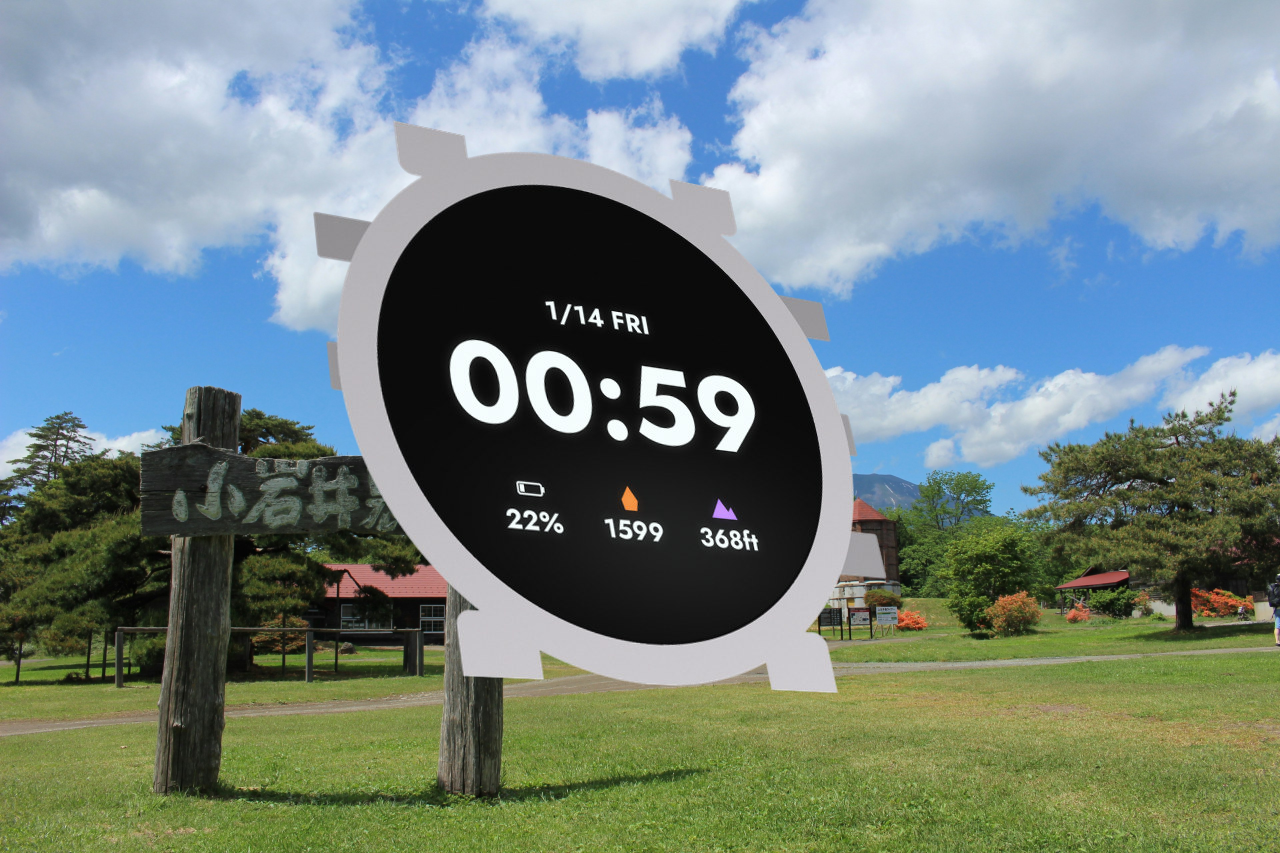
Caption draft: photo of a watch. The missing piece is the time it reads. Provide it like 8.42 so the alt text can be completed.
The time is 0.59
